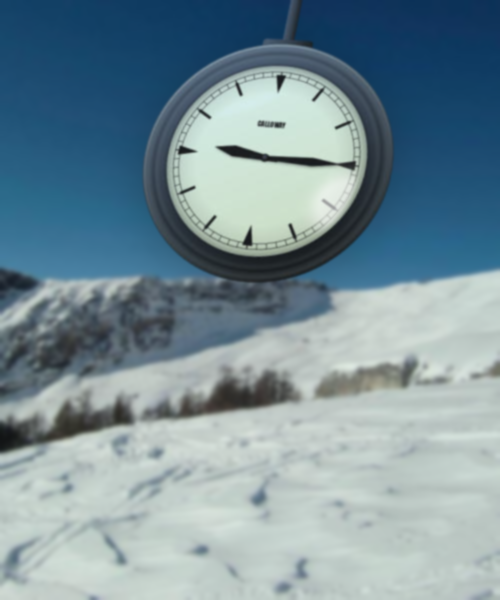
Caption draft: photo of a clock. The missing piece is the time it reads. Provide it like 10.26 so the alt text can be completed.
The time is 9.15
